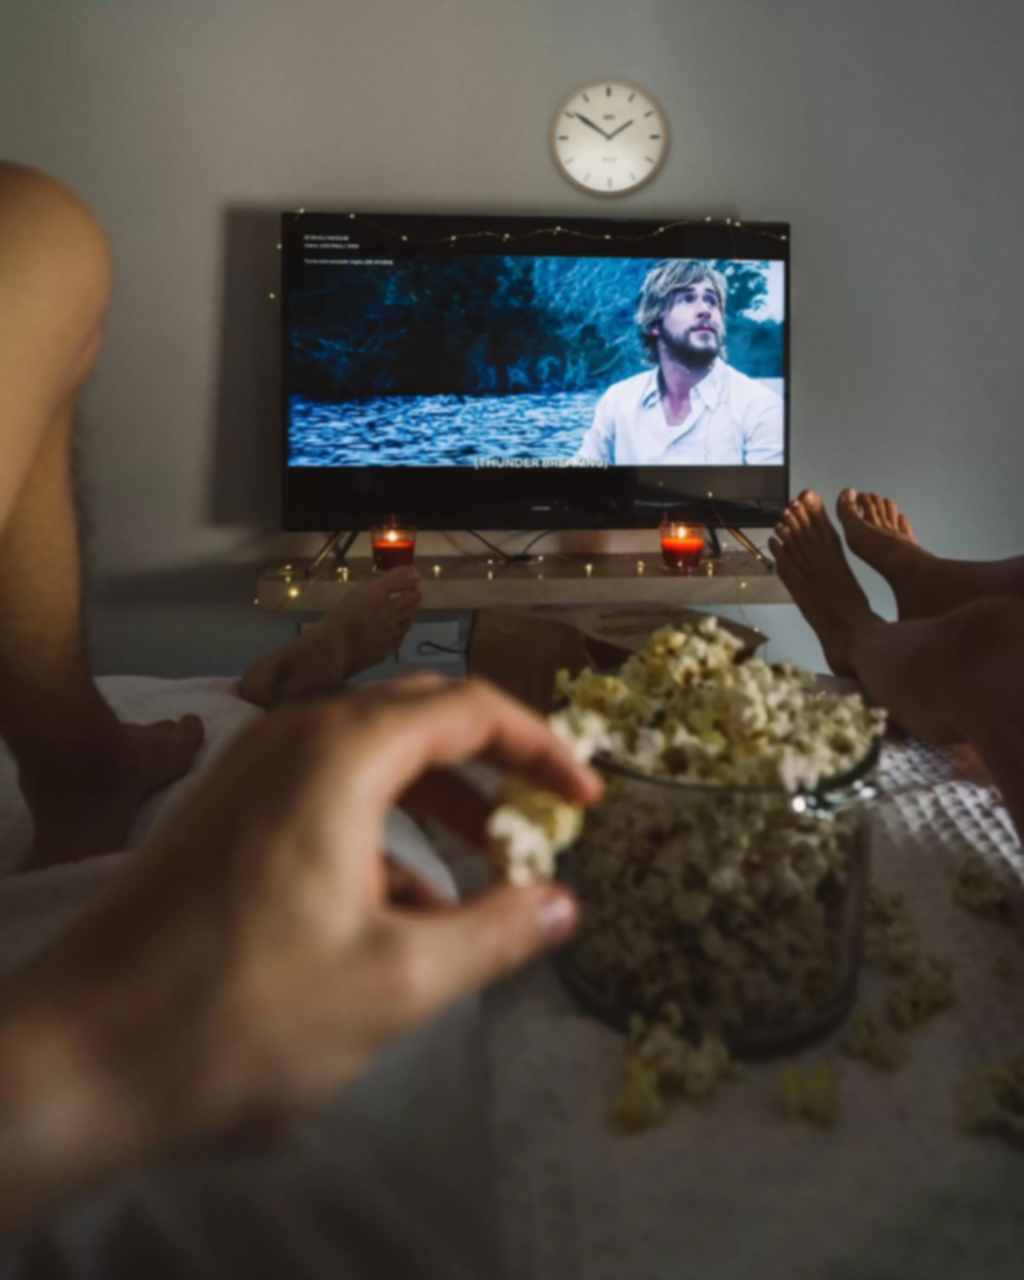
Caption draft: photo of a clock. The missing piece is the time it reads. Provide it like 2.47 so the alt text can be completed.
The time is 1.51
